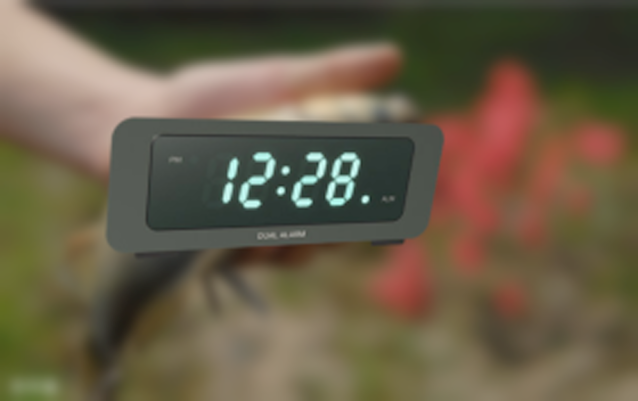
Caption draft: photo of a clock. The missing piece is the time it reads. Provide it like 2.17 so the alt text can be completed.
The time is 12.28
